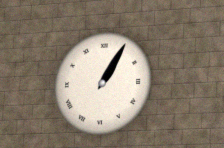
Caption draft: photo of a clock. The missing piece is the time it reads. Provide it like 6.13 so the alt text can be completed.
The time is 1.05
